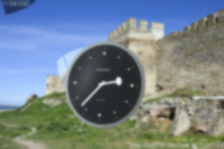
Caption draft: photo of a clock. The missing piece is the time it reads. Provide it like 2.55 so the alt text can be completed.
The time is 2.37
